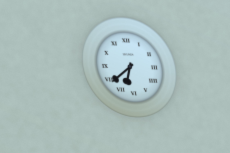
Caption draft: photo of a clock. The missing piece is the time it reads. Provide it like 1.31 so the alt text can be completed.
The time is 6.39
